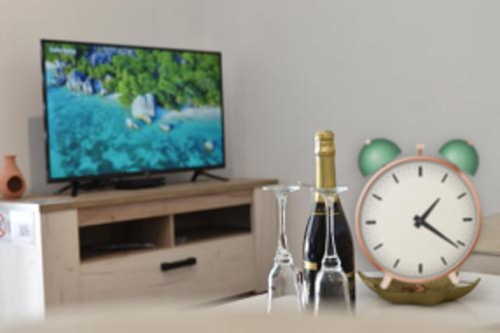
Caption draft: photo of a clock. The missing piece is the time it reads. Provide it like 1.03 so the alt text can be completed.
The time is 1.21
